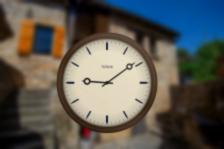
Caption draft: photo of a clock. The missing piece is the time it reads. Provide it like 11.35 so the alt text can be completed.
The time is 9.09
